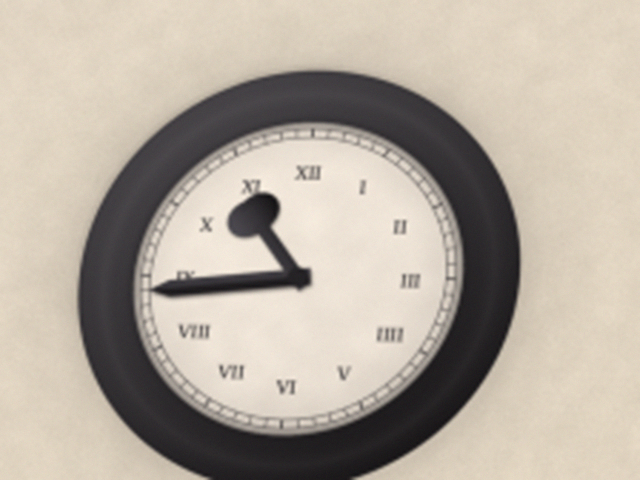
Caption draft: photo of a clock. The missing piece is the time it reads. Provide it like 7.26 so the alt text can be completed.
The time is 10.44
